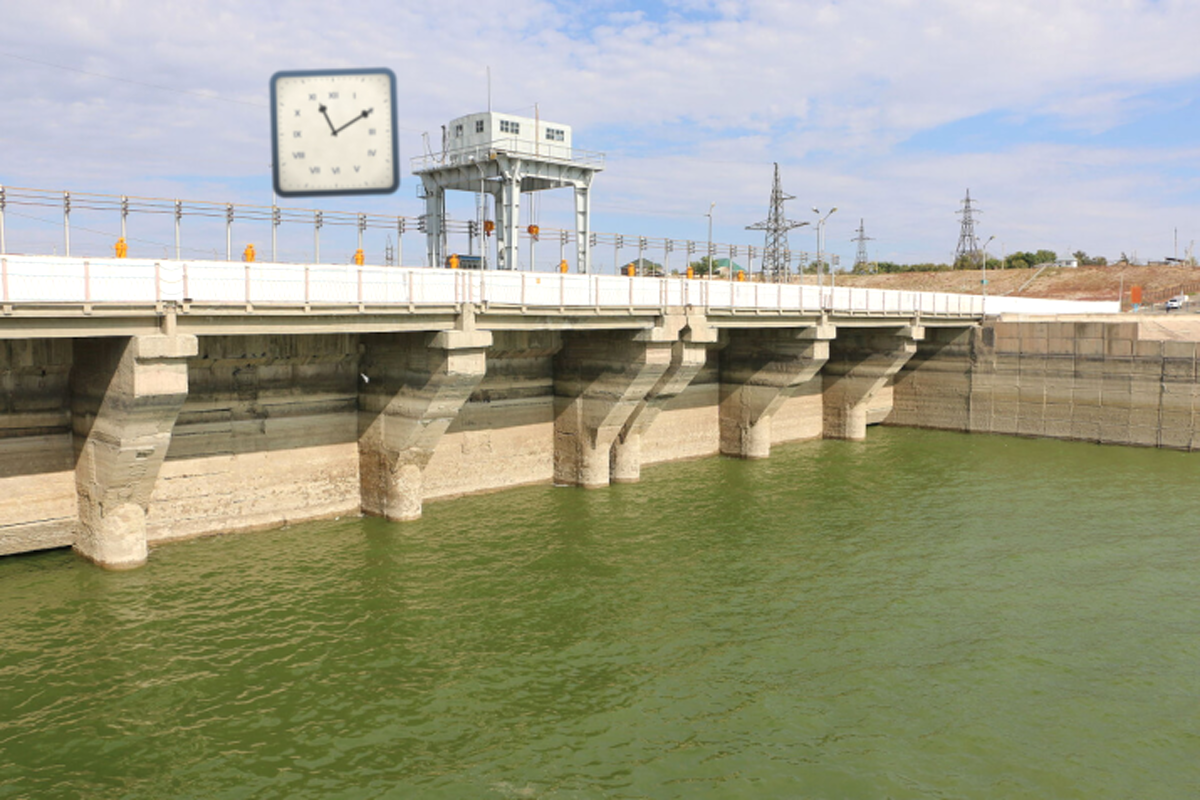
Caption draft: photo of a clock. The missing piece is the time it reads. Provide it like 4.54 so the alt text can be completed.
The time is 11.10
